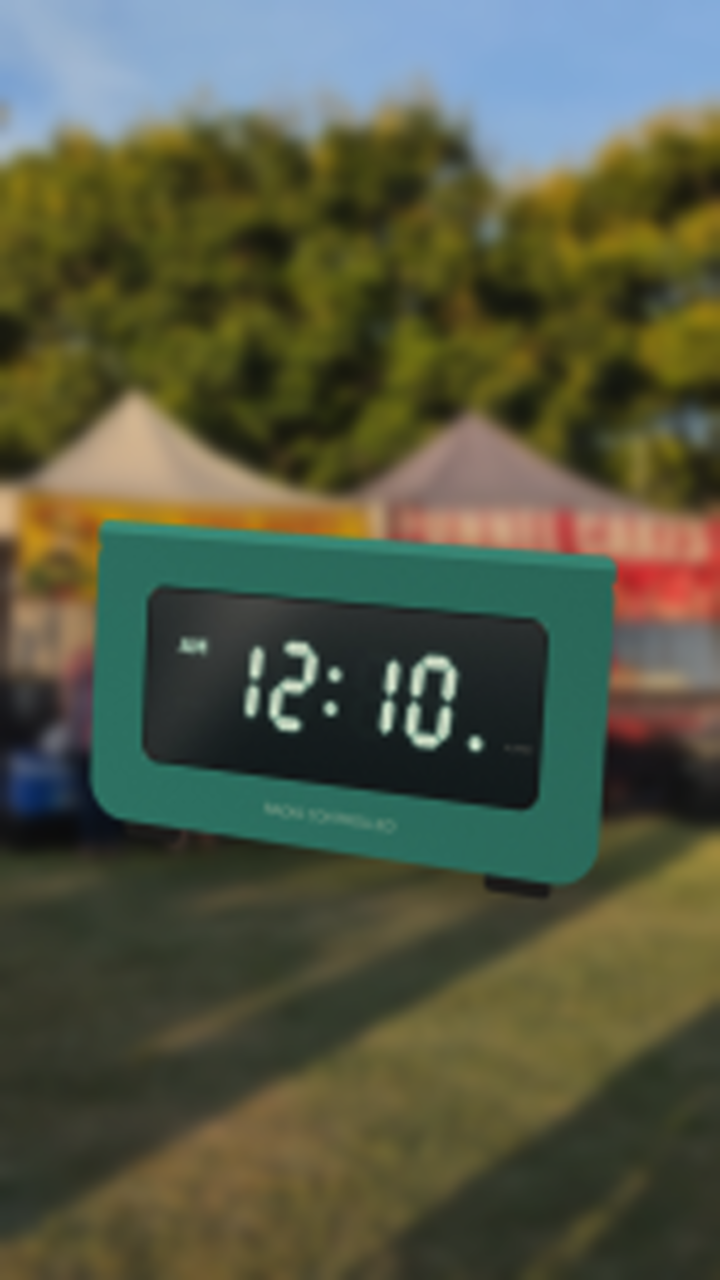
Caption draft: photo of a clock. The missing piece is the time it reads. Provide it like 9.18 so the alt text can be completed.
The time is 12.10
